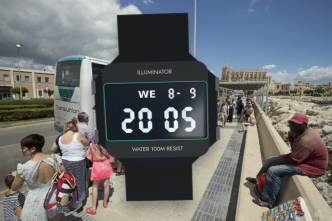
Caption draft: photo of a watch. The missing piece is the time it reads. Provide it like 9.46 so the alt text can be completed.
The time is 20.05
